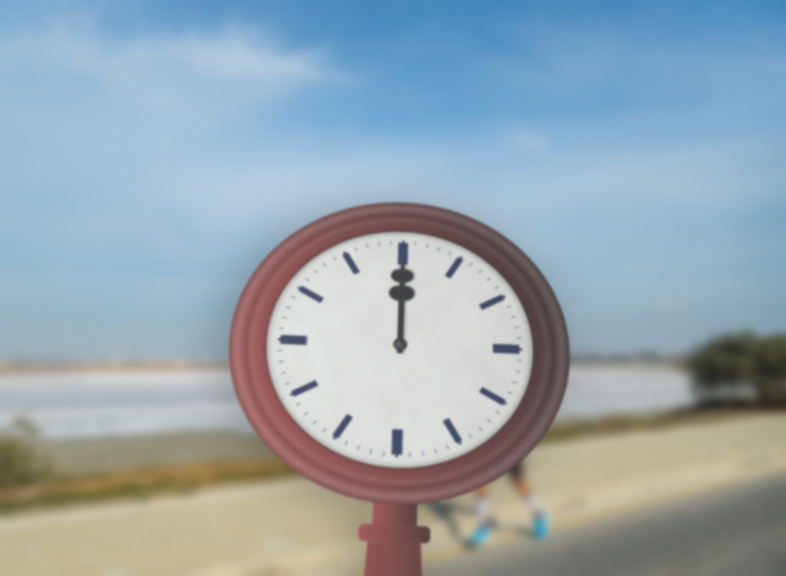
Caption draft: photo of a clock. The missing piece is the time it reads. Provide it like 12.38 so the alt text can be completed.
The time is 12.00
